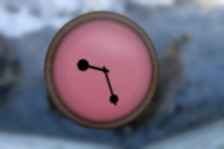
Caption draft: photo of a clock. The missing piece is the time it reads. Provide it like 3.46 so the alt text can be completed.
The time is 9.27
